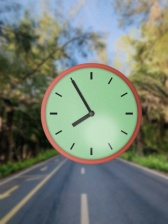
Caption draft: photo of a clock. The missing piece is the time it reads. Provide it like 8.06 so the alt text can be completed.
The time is 7.55
